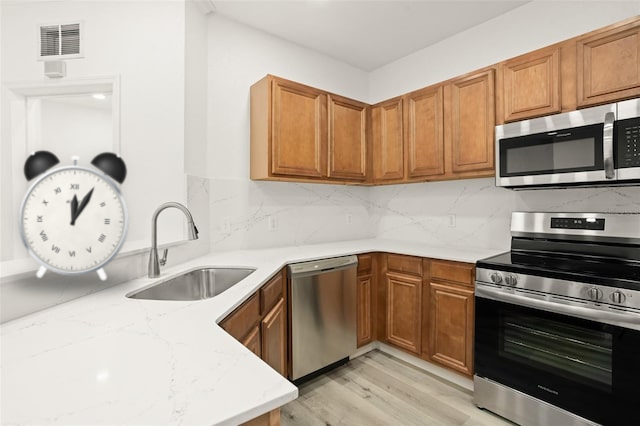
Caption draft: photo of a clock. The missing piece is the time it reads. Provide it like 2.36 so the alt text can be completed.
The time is 12.05
